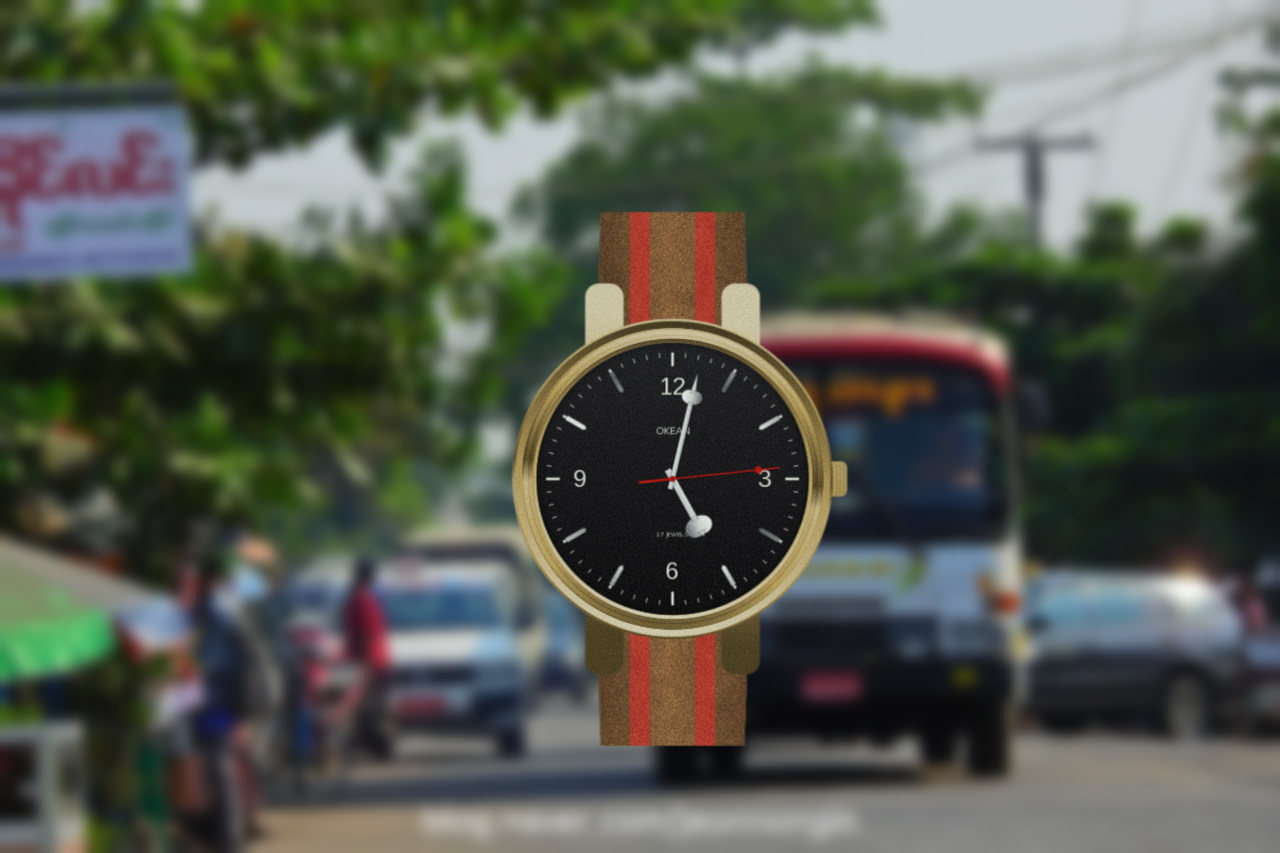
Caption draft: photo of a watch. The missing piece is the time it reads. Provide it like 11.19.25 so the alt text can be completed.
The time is 5.02.14
